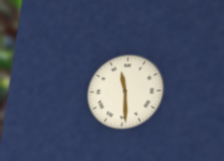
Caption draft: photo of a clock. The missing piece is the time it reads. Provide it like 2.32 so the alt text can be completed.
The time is 11.29
